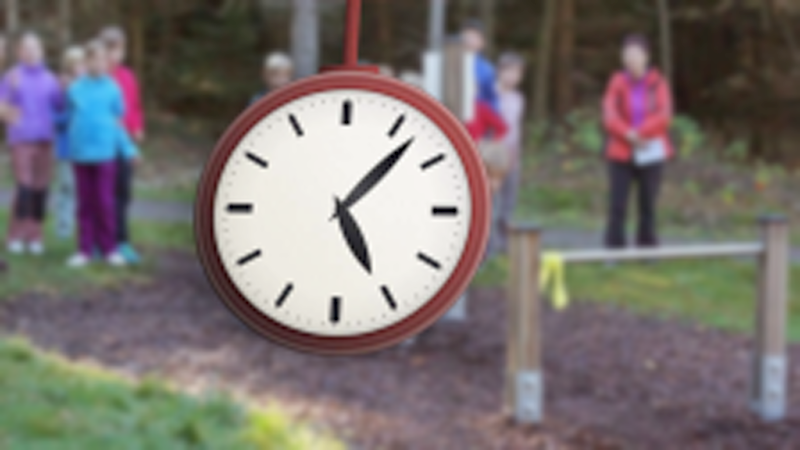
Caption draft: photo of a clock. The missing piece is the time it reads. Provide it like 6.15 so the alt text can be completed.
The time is 5.07
